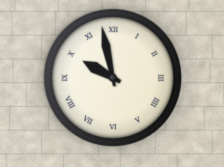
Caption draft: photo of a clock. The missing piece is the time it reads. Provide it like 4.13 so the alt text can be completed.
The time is 9.58
